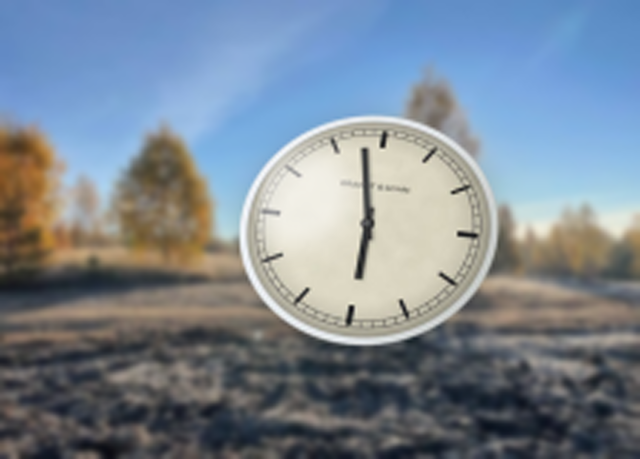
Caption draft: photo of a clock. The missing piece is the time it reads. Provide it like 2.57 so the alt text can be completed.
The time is 5.58
